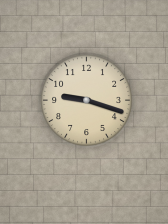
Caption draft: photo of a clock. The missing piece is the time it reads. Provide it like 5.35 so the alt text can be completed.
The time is 9.18
